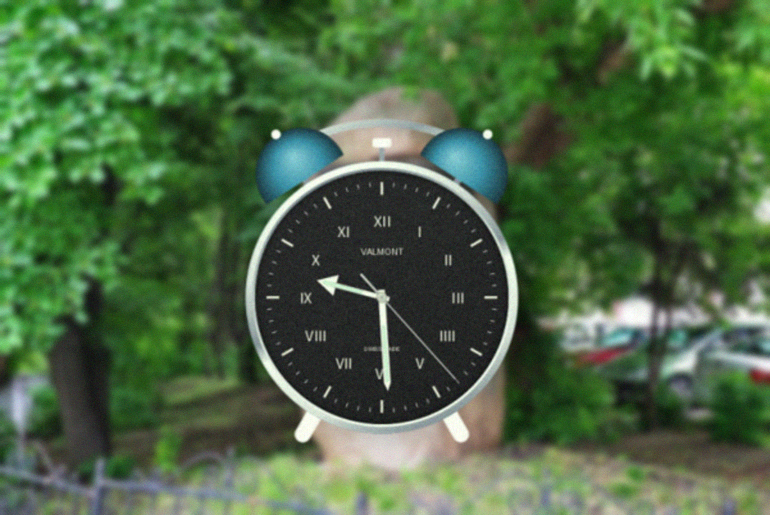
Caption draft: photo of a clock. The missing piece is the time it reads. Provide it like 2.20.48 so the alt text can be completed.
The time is 9.29.23
